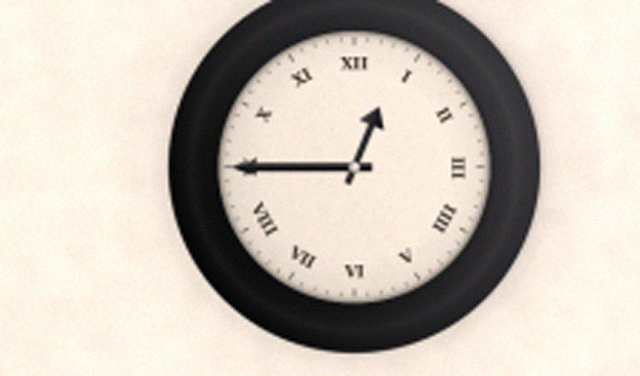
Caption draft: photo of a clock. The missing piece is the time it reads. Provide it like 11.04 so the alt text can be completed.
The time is 12.45
